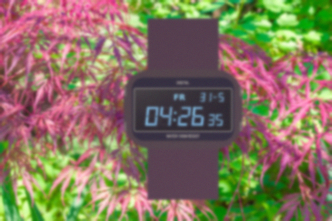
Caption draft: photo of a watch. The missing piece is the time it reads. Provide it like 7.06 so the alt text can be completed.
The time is 4.26
